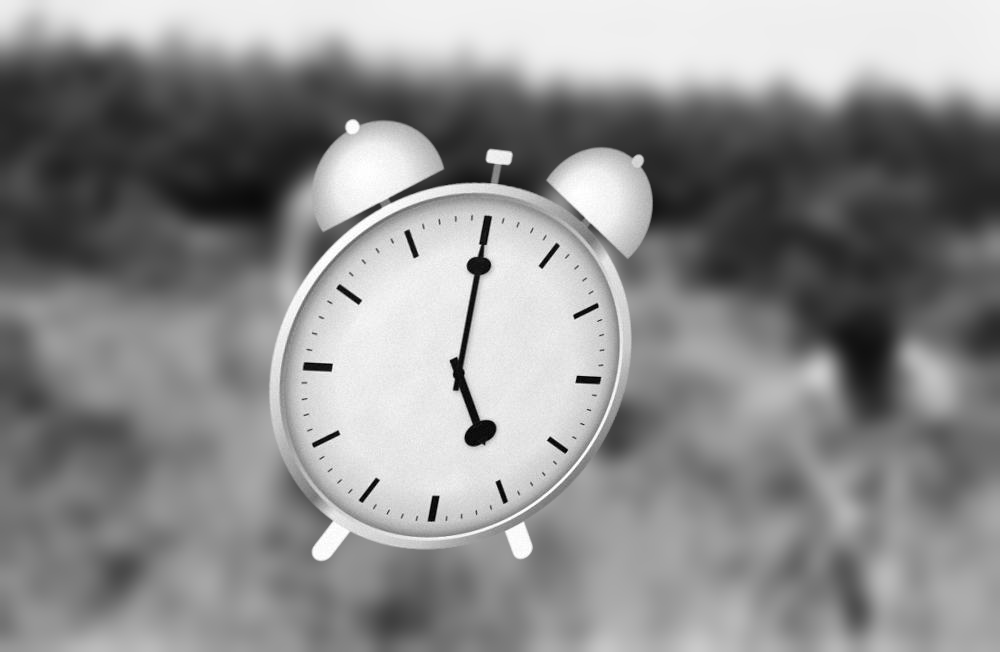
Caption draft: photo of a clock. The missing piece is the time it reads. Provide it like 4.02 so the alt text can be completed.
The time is 5.00
